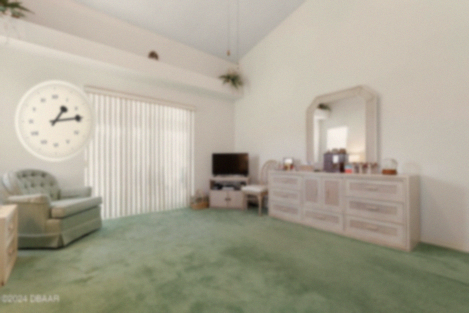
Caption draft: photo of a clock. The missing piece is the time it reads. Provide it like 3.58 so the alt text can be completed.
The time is 1.14
